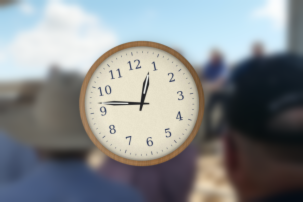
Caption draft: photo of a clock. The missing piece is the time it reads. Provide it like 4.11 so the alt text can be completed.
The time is 12.47
